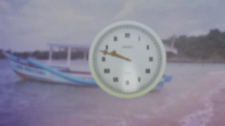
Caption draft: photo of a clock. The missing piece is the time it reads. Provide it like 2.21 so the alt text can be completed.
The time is 9.48
